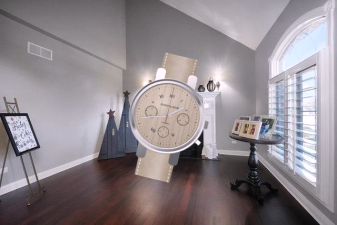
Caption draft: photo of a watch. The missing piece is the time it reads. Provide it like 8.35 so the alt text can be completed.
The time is 1.42
